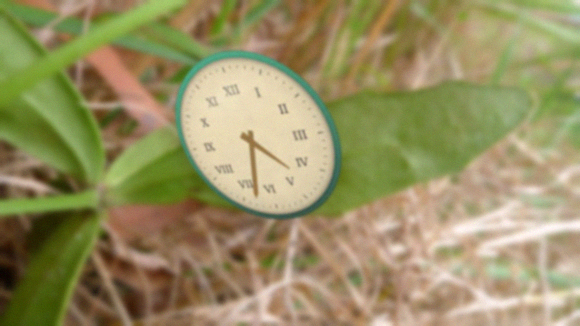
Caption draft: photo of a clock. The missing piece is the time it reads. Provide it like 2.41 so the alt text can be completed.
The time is 4.33
